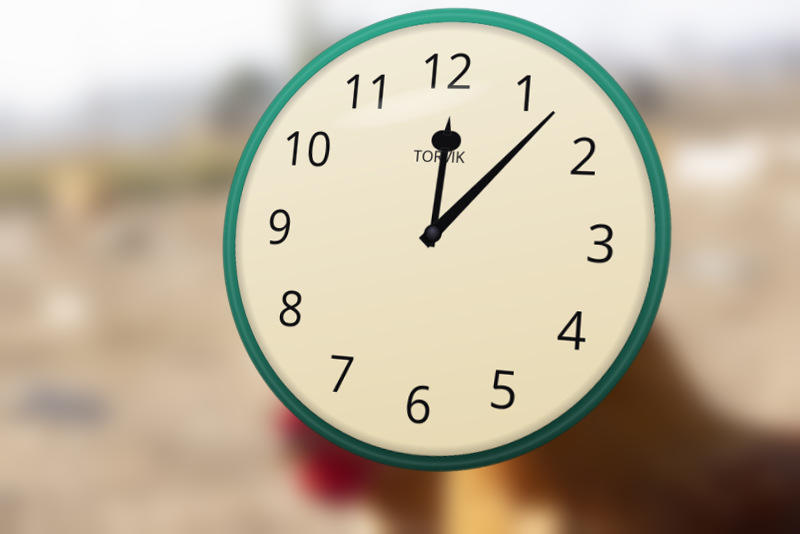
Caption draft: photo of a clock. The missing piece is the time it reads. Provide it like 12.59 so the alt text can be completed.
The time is 12.07
